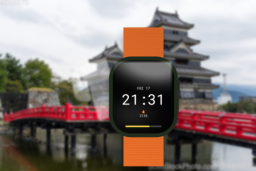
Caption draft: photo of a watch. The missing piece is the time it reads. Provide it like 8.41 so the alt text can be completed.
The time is 21.31
